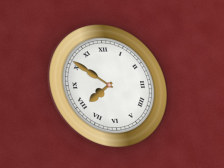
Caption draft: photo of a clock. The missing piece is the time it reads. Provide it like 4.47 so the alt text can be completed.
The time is 7.51
